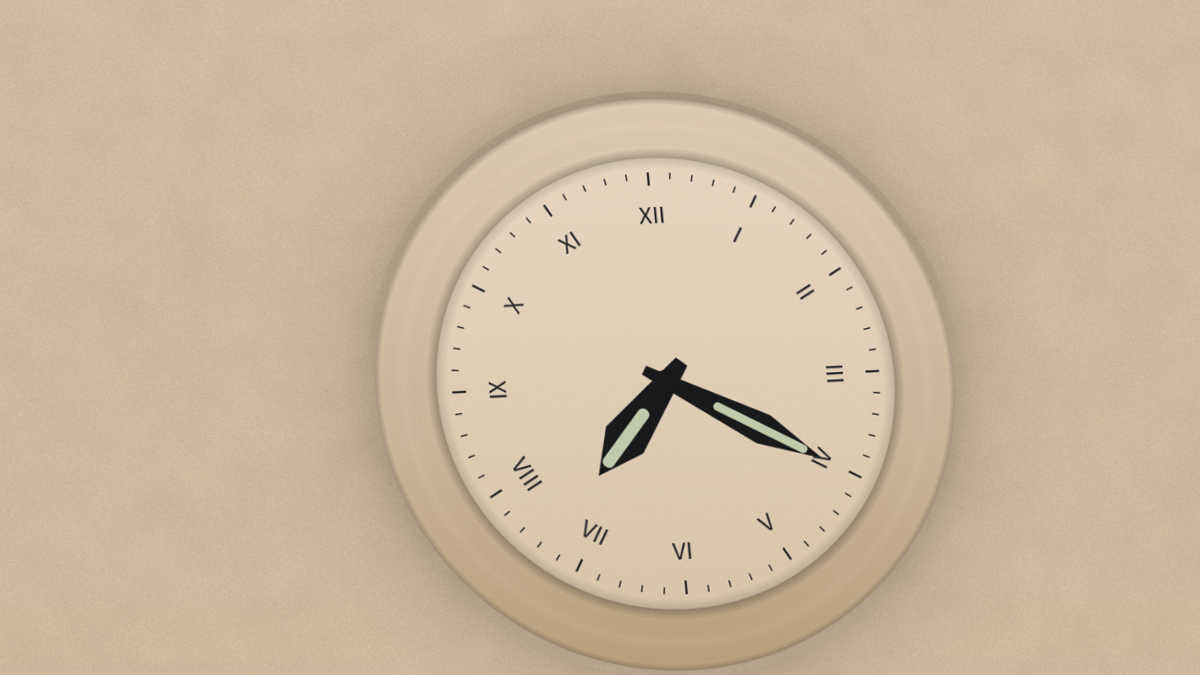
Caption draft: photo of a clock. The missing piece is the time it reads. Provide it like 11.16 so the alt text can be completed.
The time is 7.20
